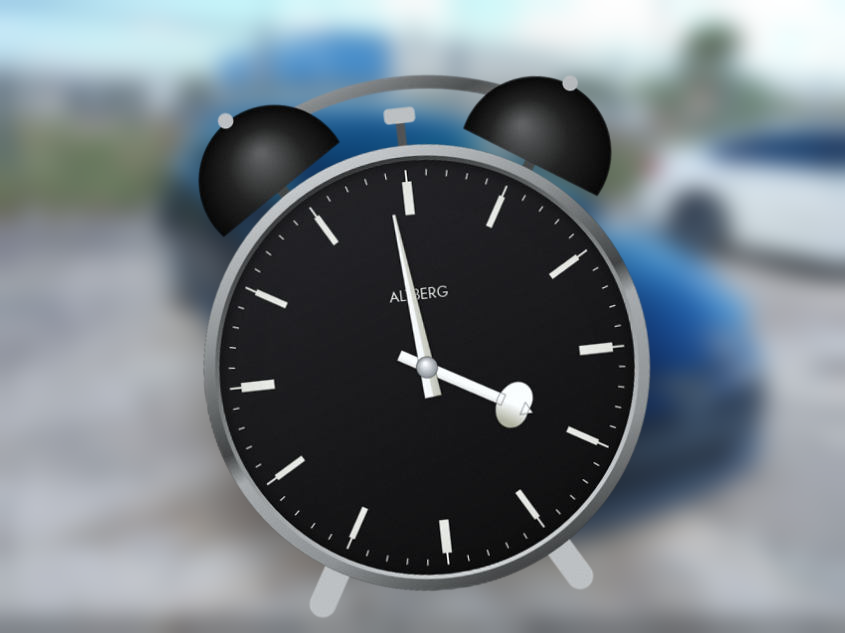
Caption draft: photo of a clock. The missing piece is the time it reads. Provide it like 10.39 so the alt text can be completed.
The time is 3.59
